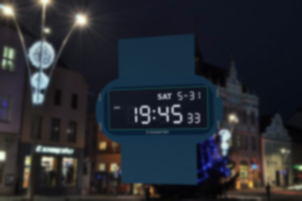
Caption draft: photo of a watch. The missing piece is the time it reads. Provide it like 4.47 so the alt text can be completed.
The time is 19.45
